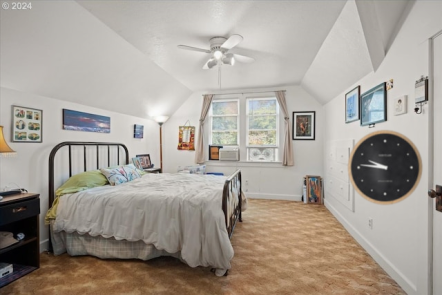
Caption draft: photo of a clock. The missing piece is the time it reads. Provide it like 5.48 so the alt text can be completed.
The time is 9.46
